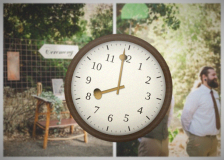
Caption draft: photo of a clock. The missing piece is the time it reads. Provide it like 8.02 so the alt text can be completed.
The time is 7.59
